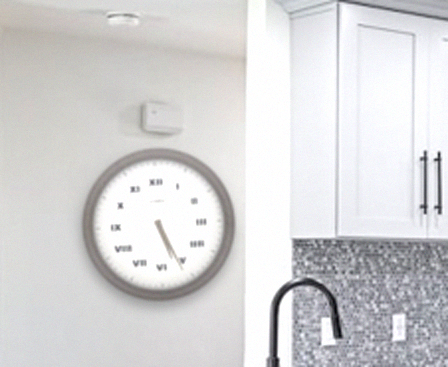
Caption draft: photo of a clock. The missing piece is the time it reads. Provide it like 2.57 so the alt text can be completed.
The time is 5.26
